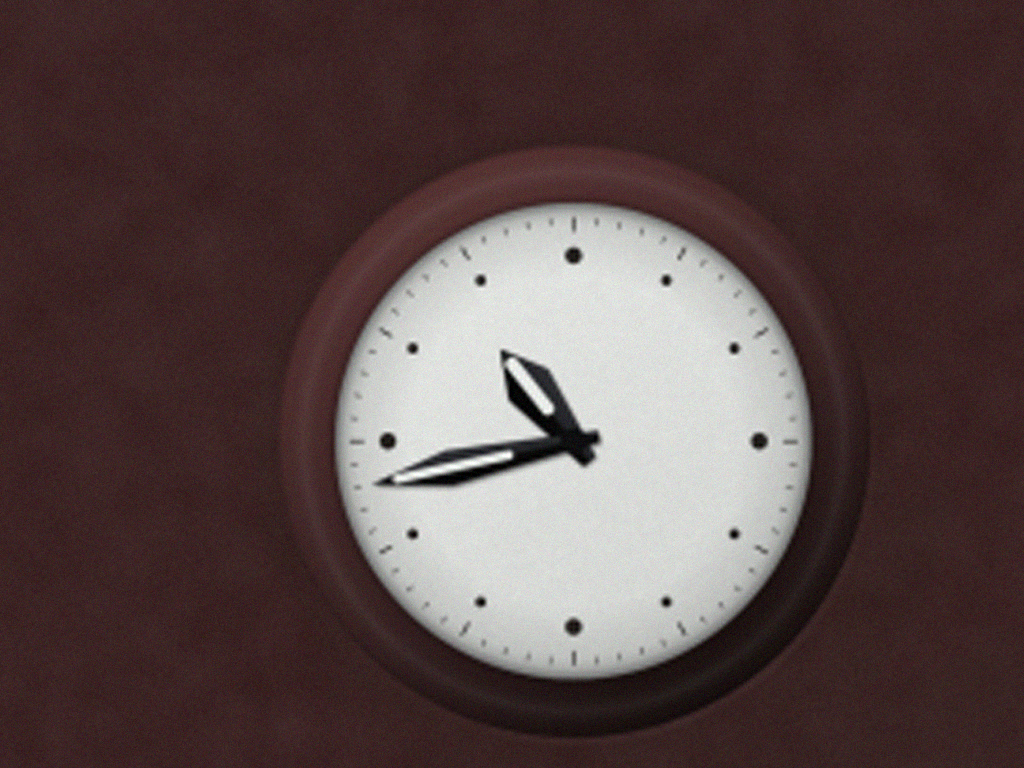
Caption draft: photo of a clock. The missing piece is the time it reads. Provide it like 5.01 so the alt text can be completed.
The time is 10.43
